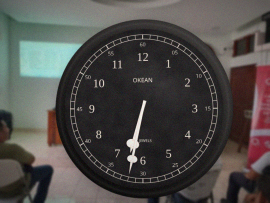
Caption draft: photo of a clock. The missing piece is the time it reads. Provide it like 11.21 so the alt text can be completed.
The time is 6.32
